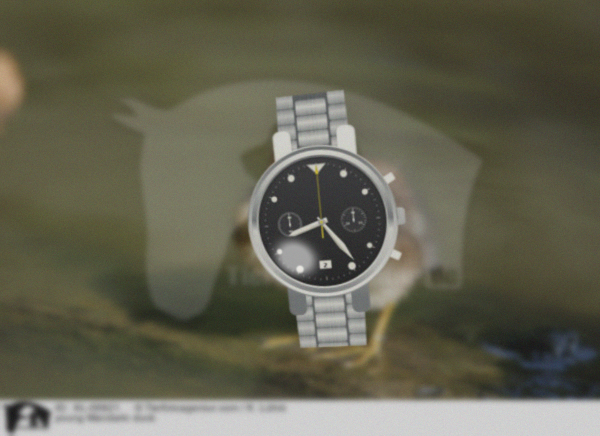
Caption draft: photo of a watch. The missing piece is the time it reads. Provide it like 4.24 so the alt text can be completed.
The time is 8.24
